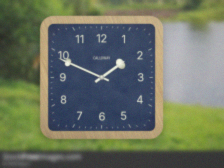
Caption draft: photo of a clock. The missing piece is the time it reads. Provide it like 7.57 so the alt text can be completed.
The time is 1.49
